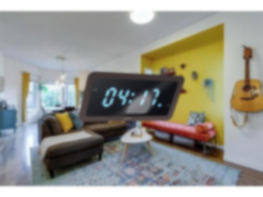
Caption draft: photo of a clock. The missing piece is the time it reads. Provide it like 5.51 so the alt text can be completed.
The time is 4.17
